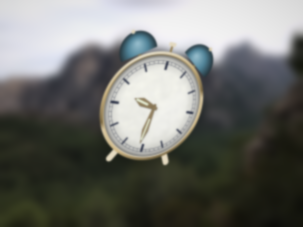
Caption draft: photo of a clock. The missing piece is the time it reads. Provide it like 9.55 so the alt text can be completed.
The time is 9.31
